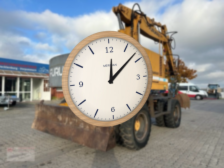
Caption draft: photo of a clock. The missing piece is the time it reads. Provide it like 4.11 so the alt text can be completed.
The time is 12.08
